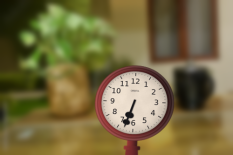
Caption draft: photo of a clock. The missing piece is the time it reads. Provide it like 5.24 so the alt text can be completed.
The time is 6.33
